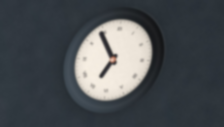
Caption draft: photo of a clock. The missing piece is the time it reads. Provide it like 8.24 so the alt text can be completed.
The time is 6.54
